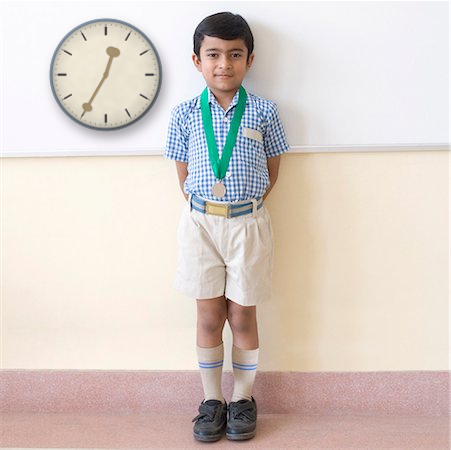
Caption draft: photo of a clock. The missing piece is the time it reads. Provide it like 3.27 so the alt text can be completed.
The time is 12.35
